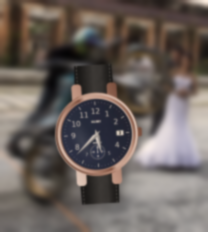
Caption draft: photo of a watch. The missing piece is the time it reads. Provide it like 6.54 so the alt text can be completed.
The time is 5.38
